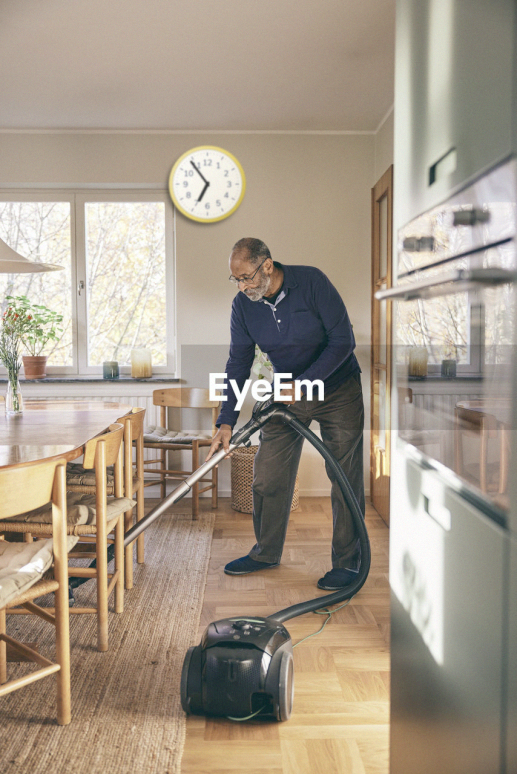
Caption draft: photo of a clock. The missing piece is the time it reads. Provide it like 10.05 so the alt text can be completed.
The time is 6.54
